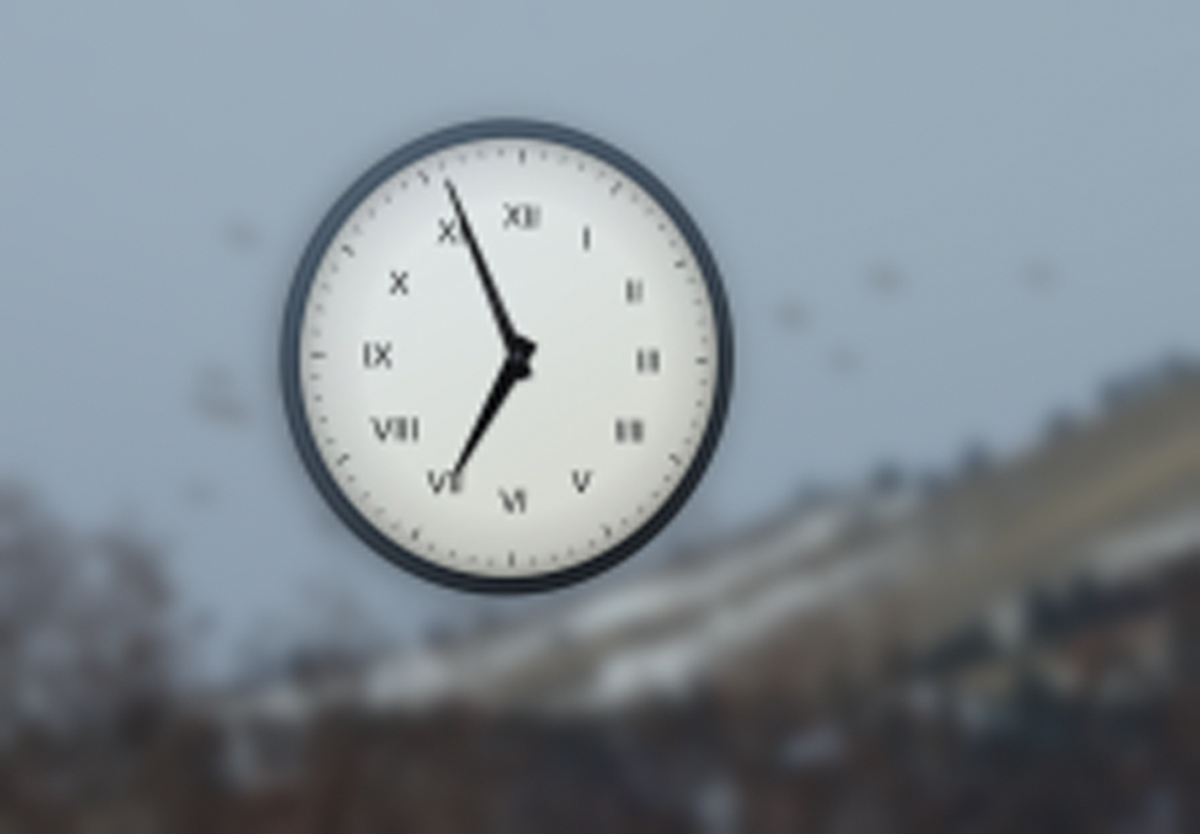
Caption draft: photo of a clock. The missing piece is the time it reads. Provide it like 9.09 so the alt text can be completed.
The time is 6.56
